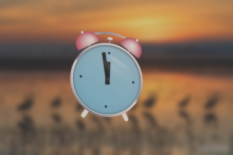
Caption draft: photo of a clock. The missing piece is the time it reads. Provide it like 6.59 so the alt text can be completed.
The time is 11.58
